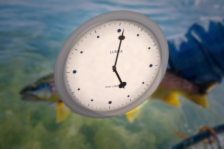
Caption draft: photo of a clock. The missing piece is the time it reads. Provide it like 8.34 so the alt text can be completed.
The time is 5.01
